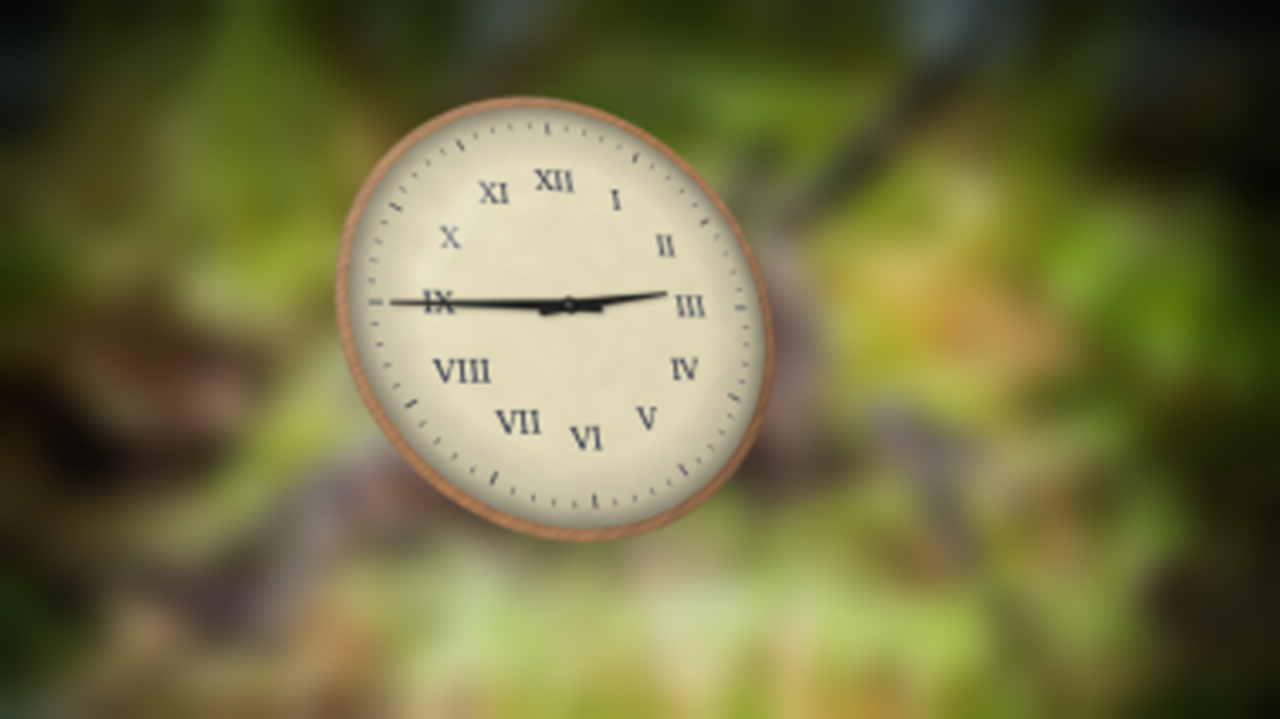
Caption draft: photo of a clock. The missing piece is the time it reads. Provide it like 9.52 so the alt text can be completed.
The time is 2.45
